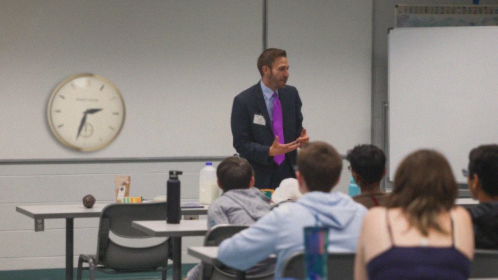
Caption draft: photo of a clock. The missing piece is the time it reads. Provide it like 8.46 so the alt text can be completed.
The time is 2.33
